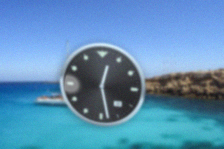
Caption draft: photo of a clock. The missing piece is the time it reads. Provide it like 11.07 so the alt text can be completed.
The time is 12.28
